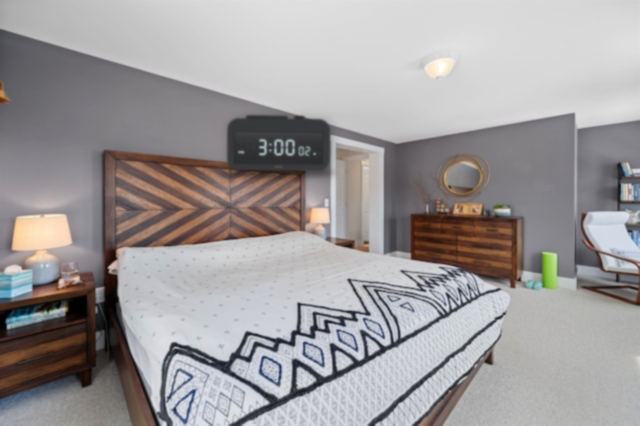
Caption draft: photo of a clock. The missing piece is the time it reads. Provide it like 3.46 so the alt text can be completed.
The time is 3.00
